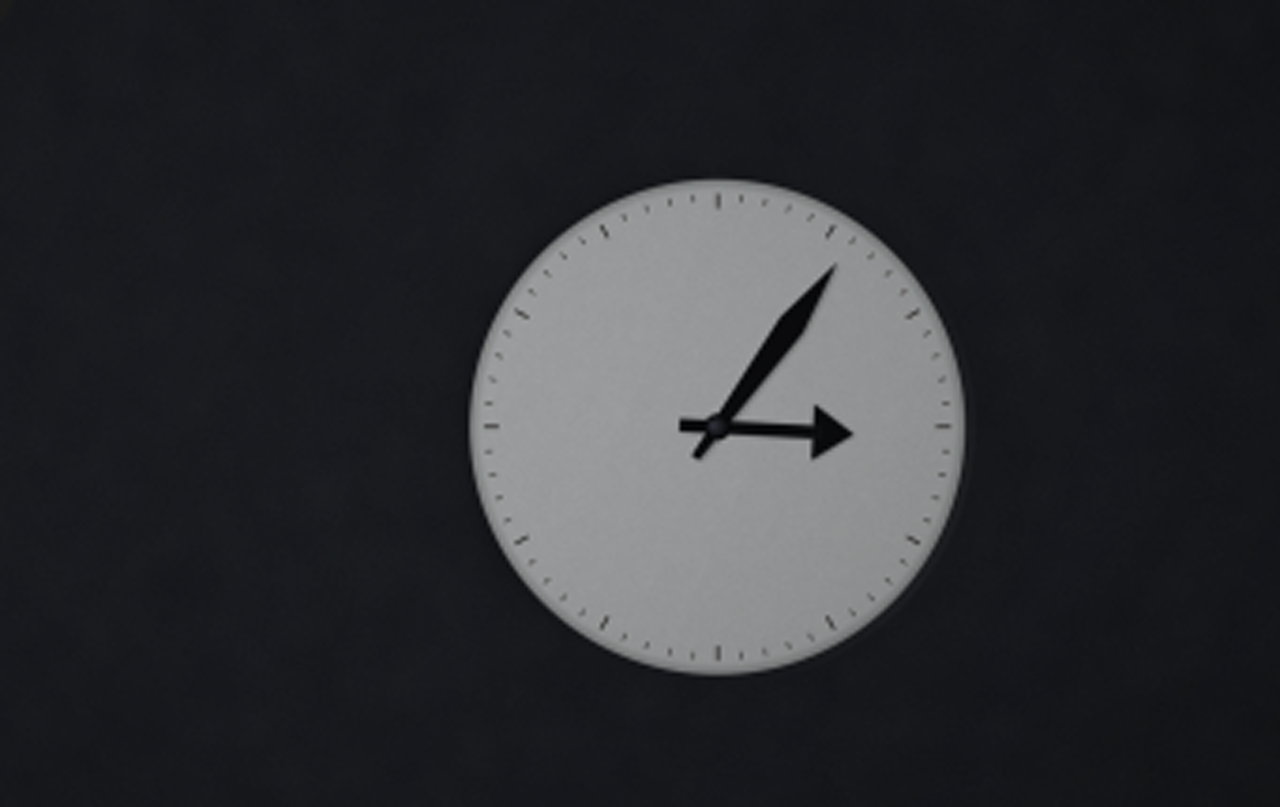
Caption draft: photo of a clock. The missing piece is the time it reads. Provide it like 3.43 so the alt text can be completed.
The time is 3.06
